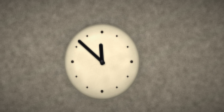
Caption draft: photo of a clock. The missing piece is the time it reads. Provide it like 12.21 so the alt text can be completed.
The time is 11.52
